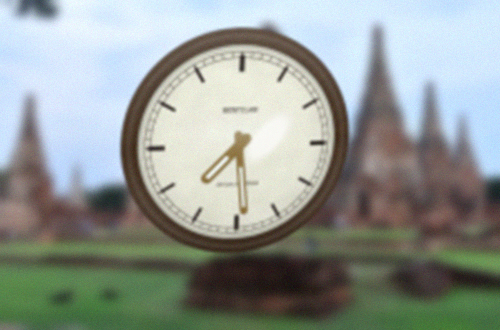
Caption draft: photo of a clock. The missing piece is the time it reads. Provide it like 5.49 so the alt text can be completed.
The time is 7.29
